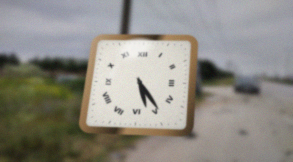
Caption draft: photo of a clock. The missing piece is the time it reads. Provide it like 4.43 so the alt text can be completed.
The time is 5.24
